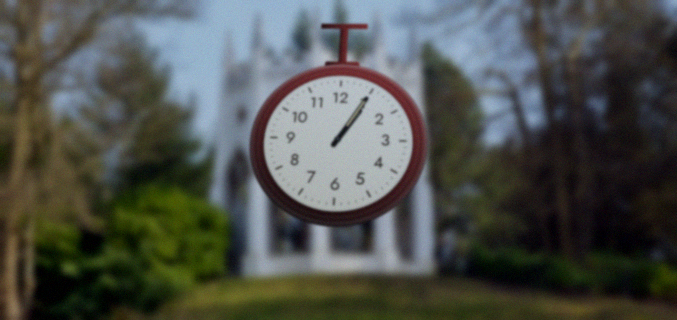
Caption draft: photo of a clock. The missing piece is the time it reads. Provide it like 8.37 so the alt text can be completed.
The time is 1.05
